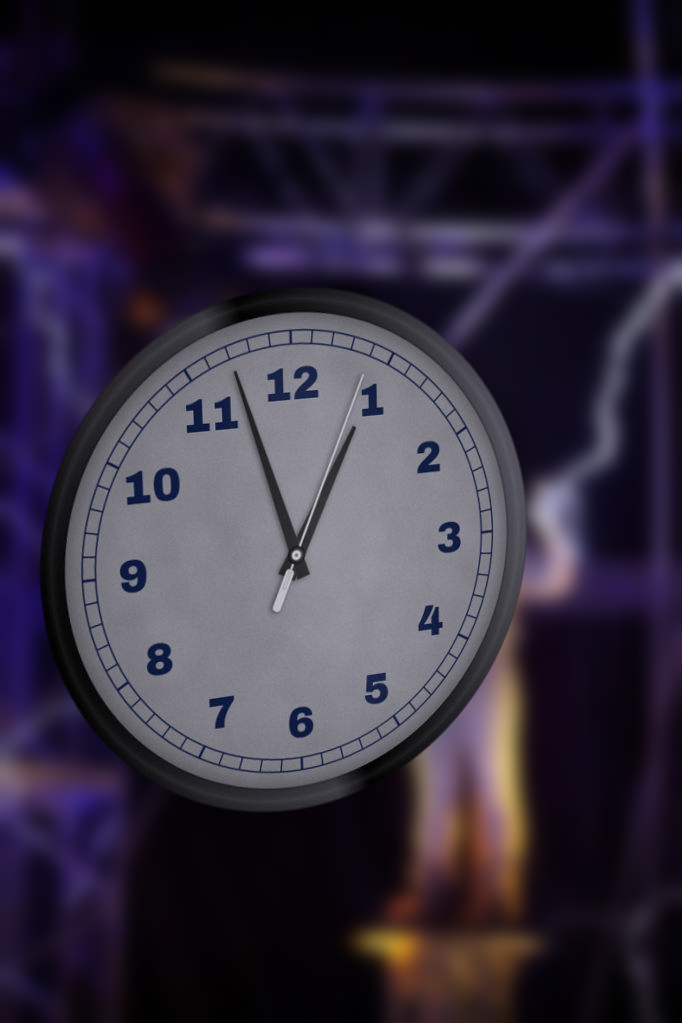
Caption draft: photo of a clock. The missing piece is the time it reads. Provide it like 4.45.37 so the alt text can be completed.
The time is 12.57.04
